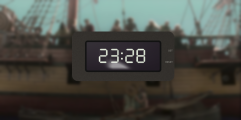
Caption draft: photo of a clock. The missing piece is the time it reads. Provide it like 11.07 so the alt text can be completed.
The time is 23.28
